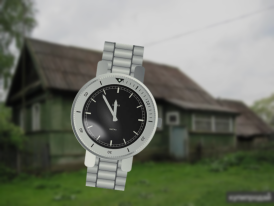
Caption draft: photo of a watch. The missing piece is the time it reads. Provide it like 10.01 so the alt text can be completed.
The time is 11.54
